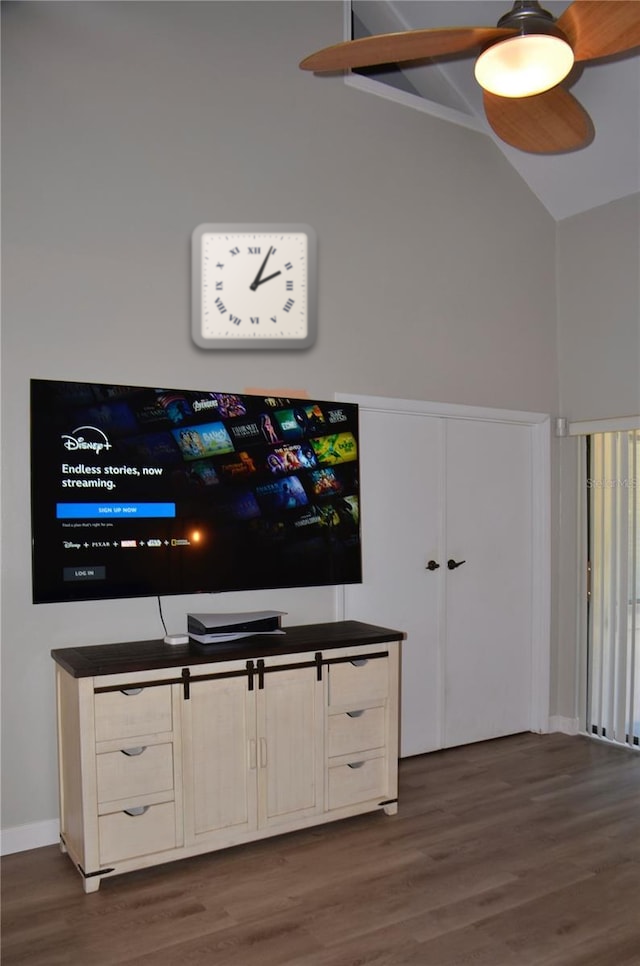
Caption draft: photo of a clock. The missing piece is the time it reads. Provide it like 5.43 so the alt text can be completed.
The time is 2.04
